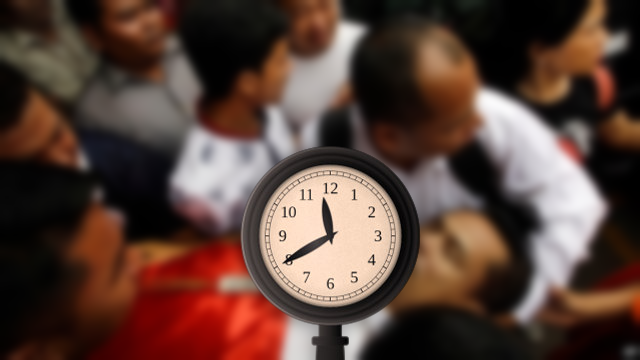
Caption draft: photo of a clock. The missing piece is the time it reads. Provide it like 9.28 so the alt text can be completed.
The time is 11.40
